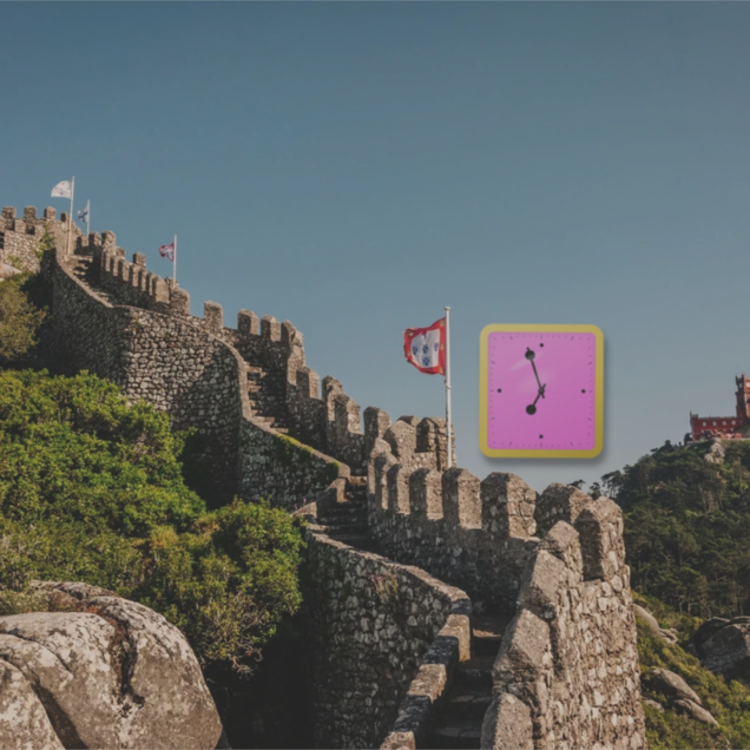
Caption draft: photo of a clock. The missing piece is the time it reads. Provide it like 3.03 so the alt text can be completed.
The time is 6.57
